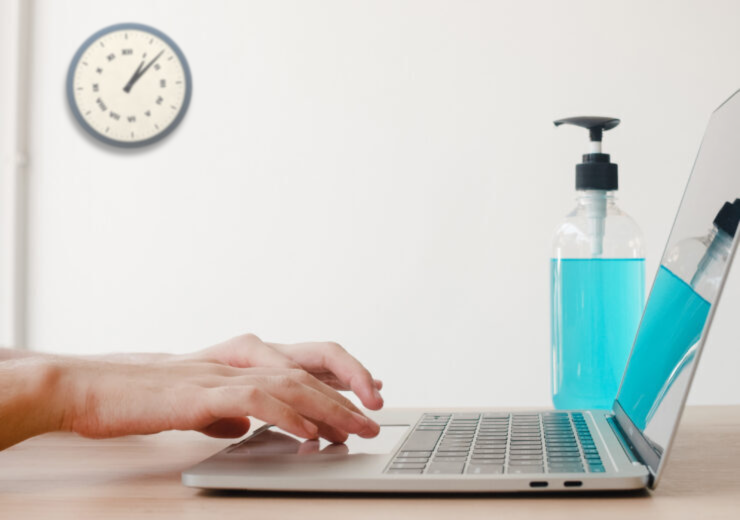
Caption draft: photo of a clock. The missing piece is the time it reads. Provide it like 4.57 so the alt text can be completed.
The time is 1.08
